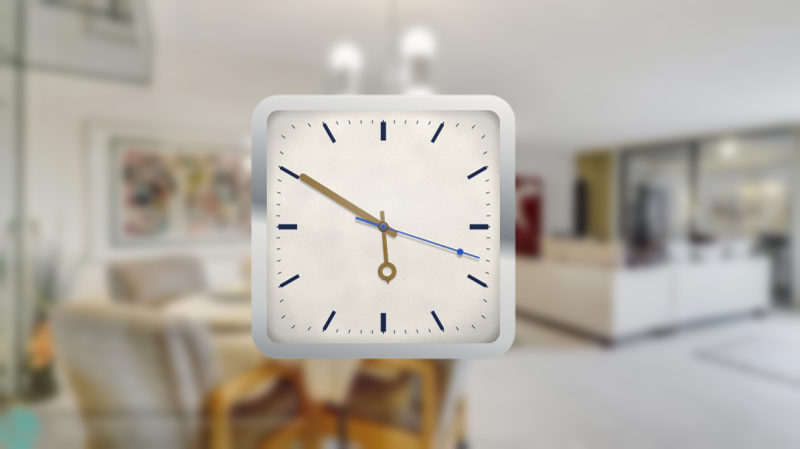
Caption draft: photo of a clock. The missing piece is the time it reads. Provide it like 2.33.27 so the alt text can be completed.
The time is 5.50.18
